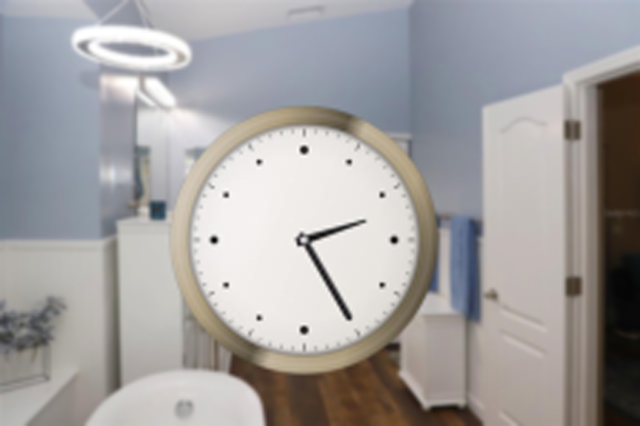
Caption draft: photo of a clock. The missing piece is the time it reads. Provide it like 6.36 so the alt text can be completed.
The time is 2.25
